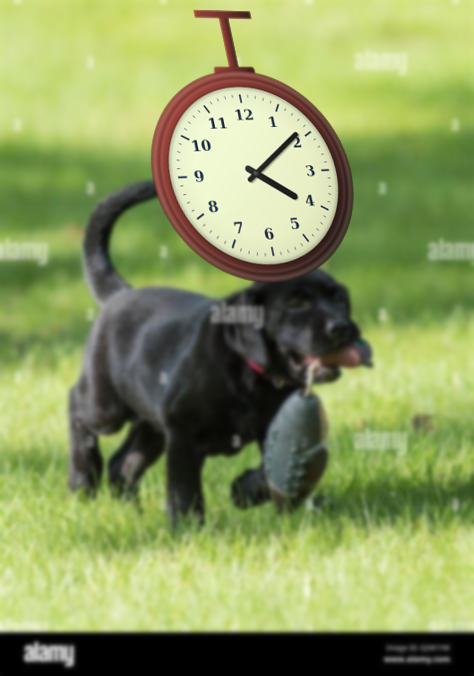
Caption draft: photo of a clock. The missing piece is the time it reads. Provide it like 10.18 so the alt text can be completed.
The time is 4.09
